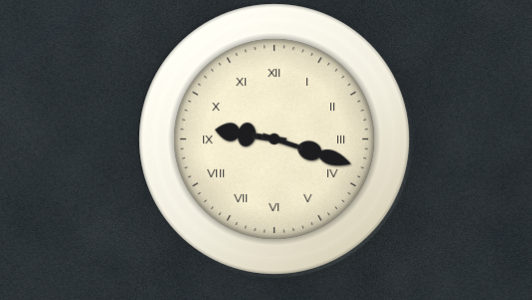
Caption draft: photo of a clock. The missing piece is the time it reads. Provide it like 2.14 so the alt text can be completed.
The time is 9.18
